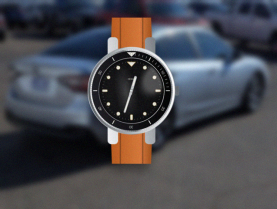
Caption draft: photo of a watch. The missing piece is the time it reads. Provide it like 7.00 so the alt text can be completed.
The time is 12.33
